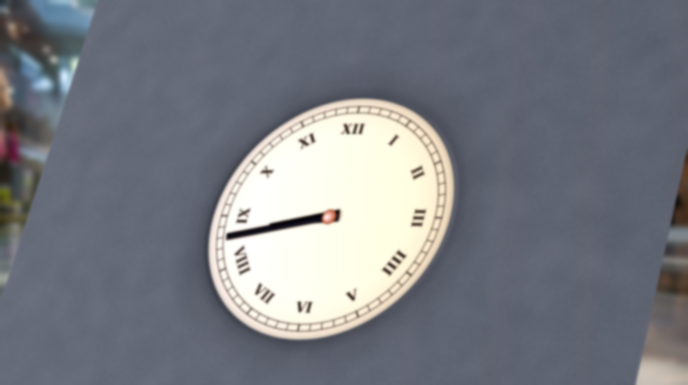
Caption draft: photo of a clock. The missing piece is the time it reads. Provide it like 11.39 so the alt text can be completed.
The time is 8.43
